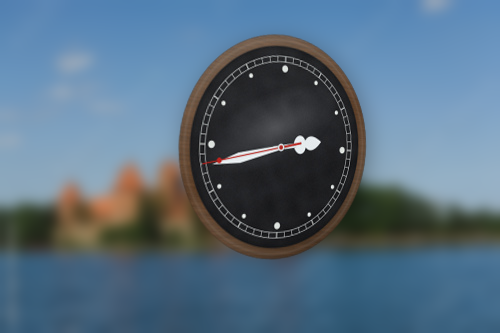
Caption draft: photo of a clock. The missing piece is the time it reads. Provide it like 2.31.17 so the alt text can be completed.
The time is 2.42.43
